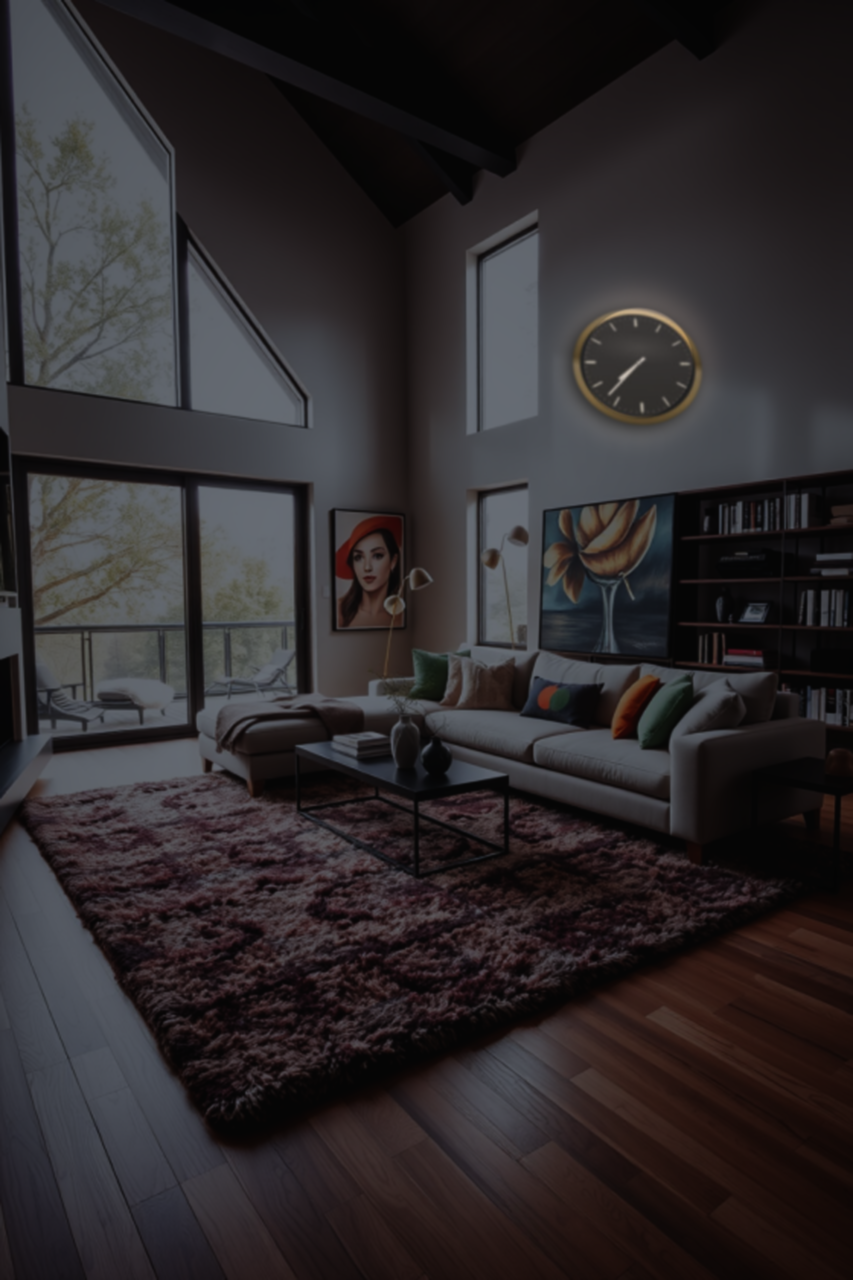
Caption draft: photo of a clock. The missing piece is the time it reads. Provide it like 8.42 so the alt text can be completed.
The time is 7.37
